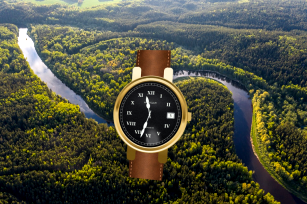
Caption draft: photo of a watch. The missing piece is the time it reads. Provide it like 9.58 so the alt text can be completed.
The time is 11.33
